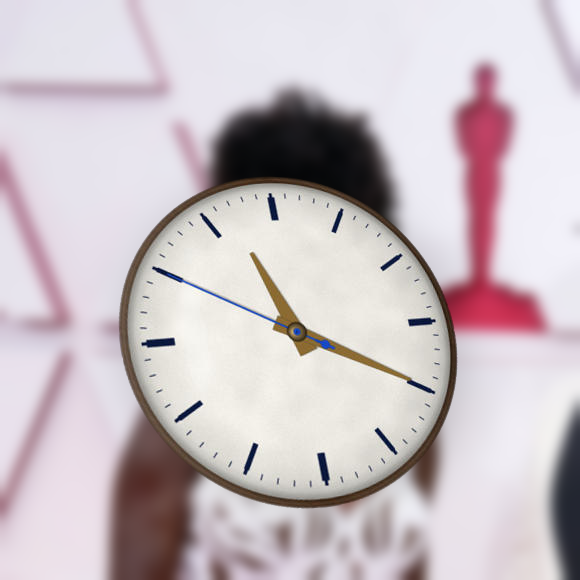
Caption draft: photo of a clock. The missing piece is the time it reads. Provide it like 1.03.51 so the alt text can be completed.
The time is 11.19.50
